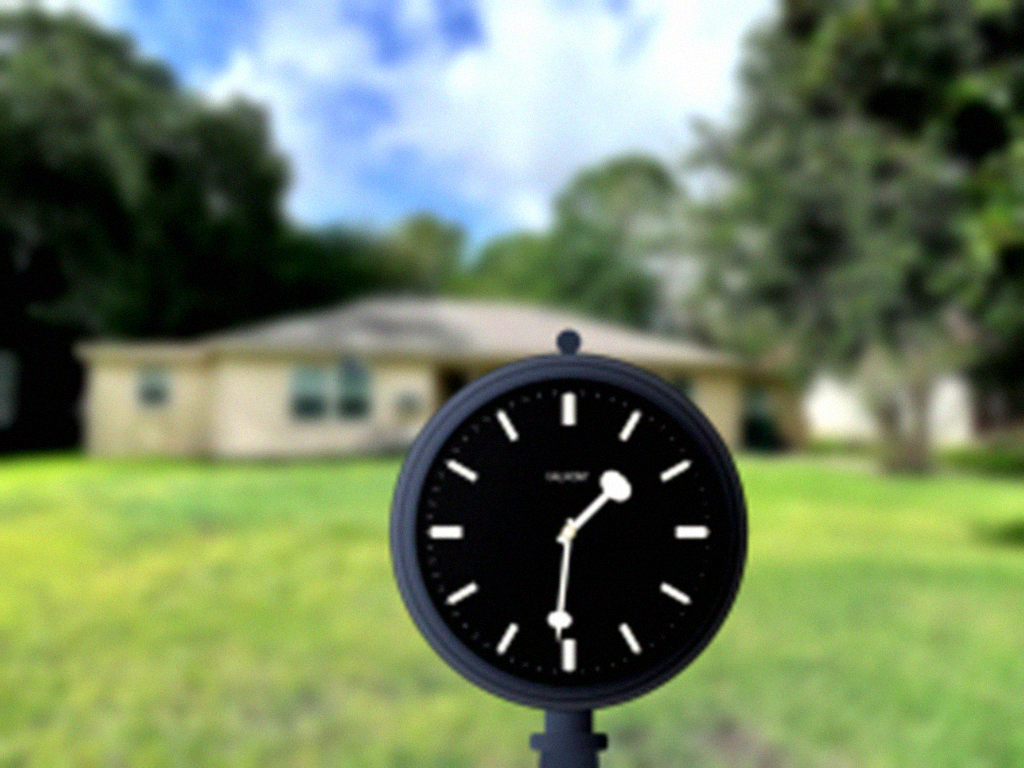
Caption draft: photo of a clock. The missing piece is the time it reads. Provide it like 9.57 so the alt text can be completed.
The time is 1.31
